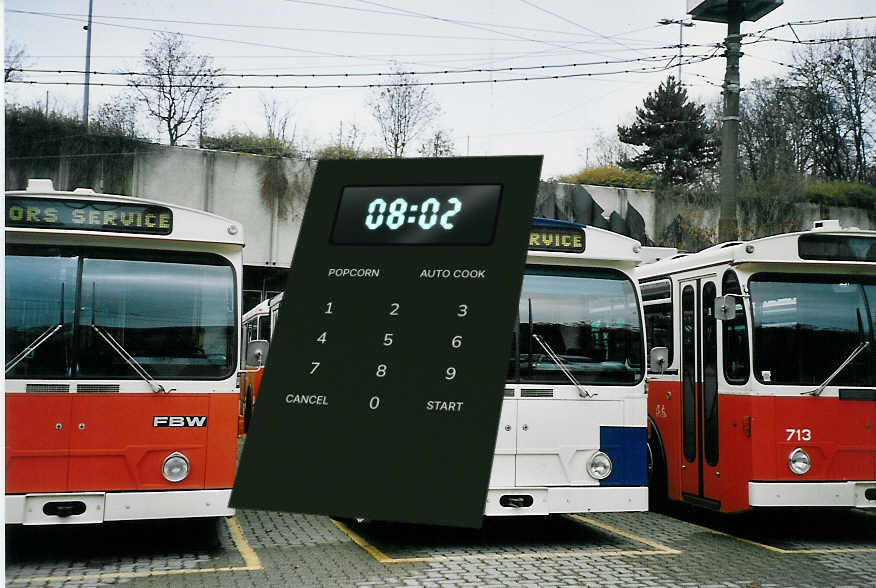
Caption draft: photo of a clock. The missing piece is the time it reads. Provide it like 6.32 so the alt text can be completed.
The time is 8.02
